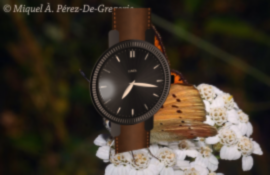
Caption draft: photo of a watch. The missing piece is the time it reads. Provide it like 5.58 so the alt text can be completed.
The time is 7.17
